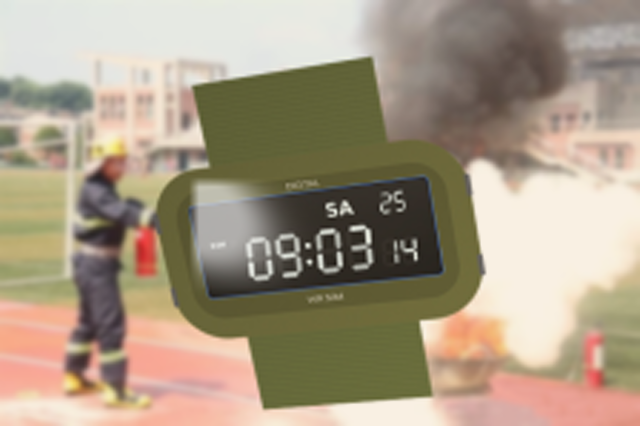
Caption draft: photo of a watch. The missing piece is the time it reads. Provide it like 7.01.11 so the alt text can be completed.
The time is 9.03.14
